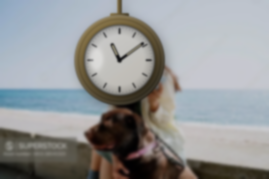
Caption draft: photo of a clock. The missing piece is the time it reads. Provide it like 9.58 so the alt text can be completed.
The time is 11.09
